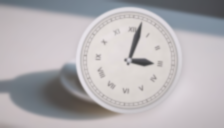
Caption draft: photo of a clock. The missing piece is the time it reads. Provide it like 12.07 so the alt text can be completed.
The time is 3.02
